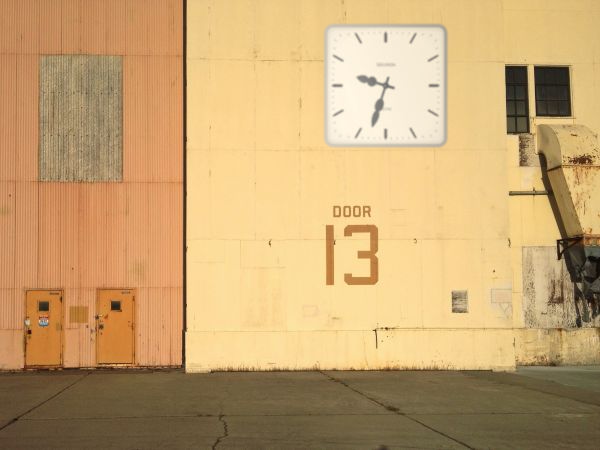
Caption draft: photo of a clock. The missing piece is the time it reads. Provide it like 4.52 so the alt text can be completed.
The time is 9.33
